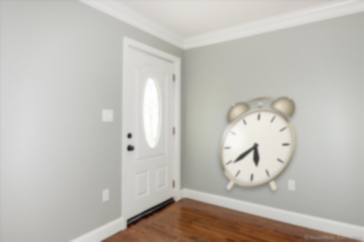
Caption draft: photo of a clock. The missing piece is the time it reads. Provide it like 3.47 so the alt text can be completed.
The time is 5.39
